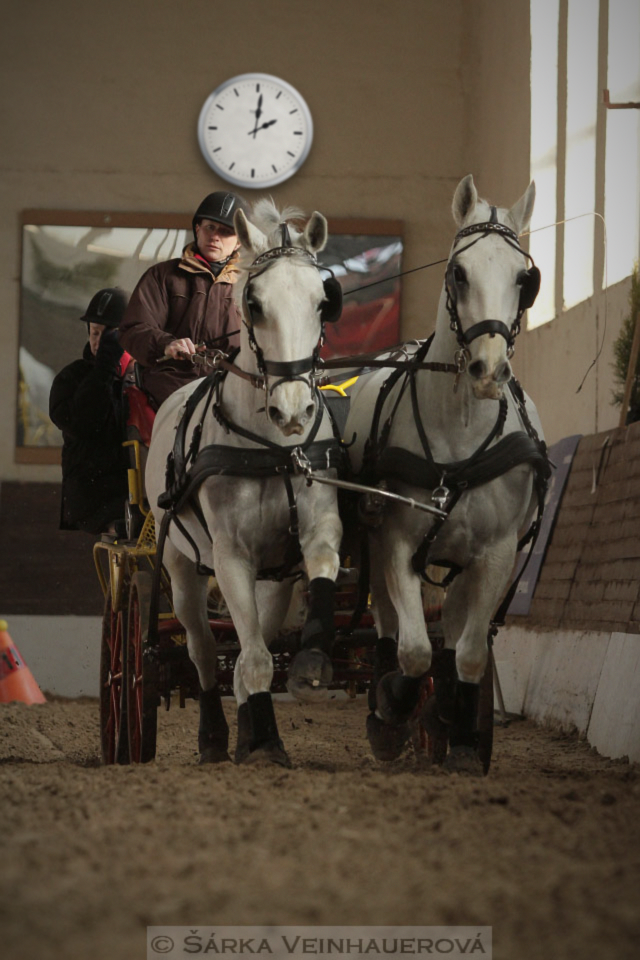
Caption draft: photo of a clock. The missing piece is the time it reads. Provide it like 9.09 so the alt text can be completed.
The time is 2.01
